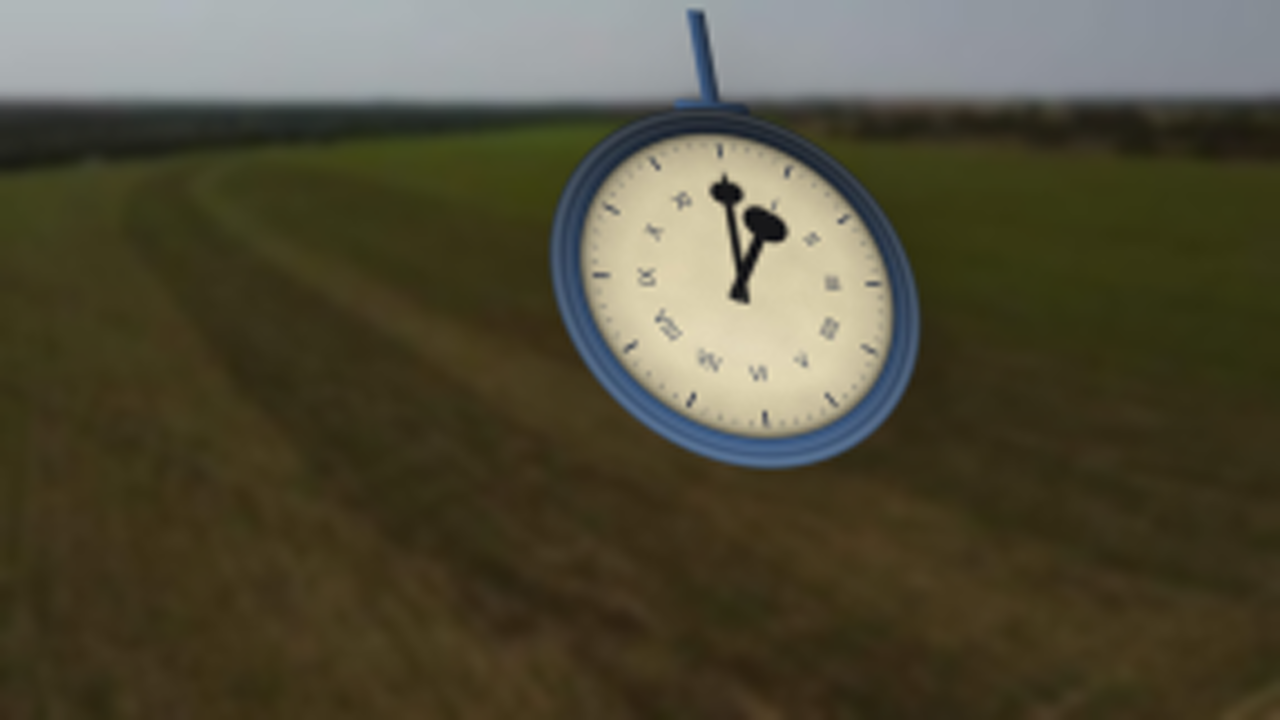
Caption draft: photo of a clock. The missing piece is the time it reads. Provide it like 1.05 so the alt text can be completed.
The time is 1.00
